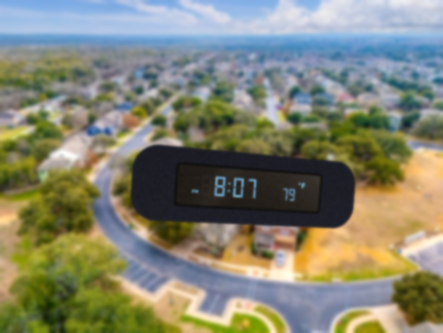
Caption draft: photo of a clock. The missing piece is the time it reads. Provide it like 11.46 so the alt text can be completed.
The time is 8.07
